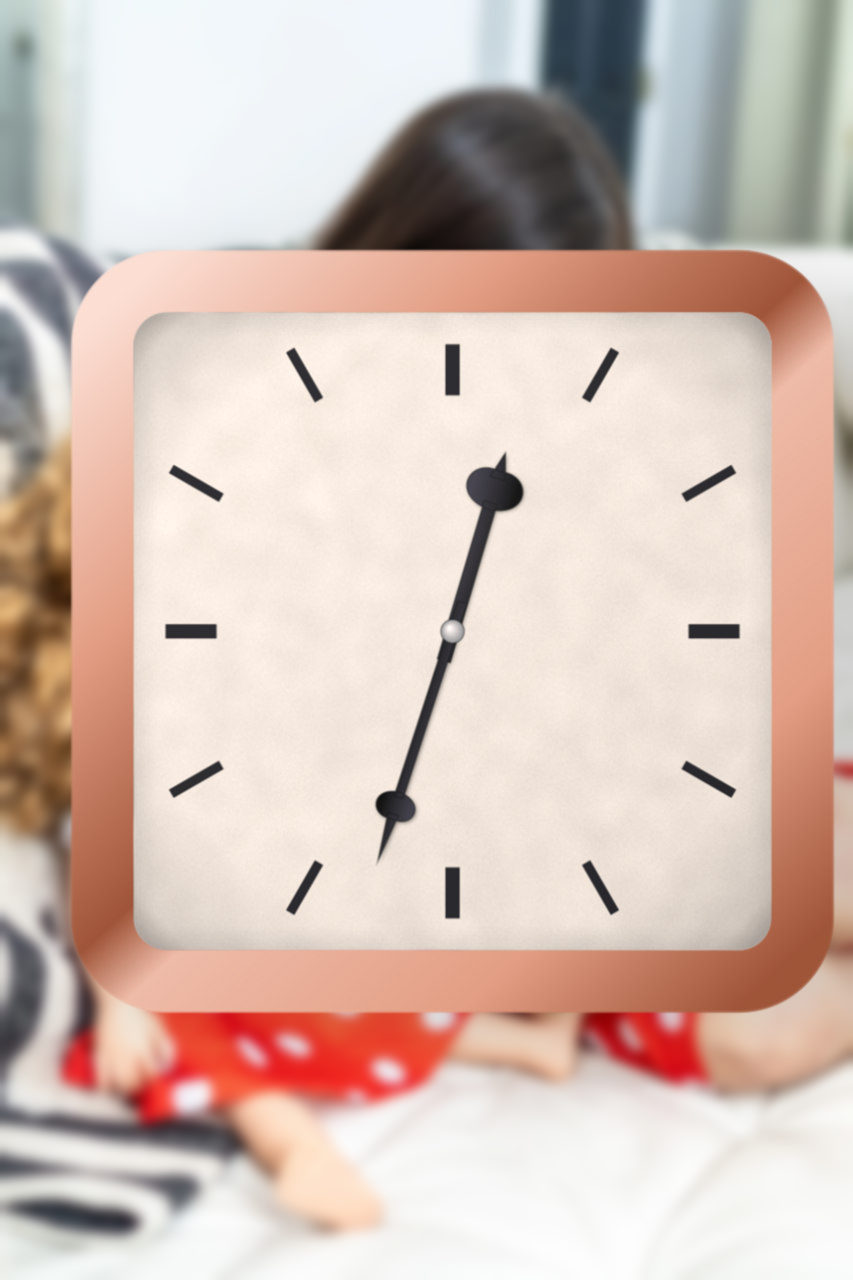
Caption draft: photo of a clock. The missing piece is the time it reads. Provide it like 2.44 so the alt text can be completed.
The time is 12.33
